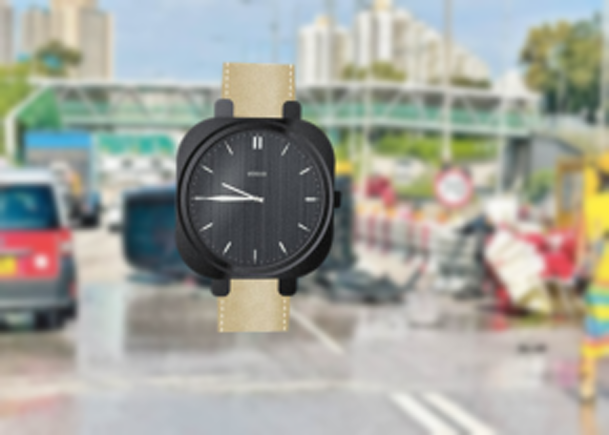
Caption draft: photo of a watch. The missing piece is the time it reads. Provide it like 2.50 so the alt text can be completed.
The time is 9.45
